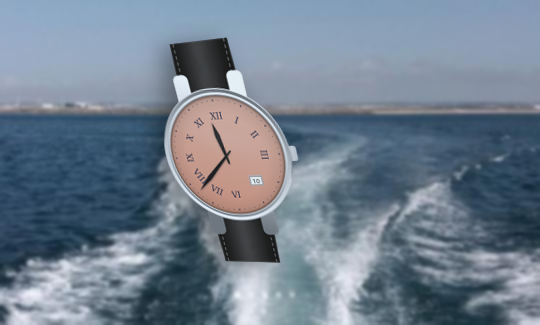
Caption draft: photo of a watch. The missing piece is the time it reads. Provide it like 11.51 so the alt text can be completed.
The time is 11.38
